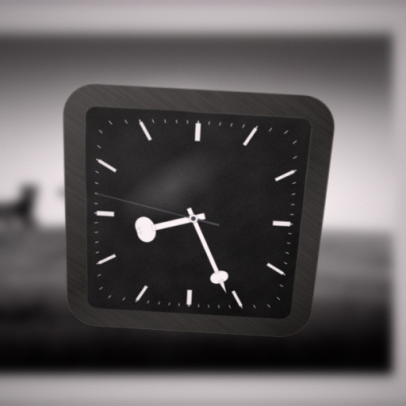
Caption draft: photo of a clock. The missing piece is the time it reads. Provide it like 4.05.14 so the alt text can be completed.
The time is 8.25.47
